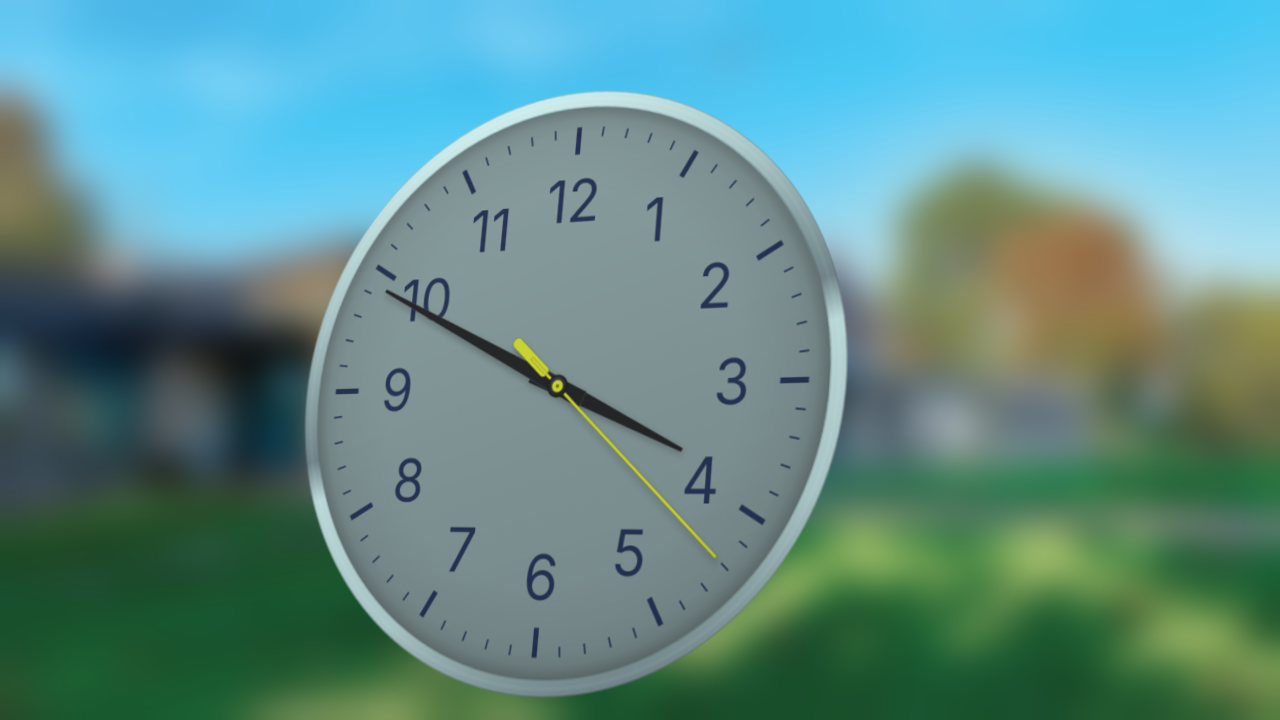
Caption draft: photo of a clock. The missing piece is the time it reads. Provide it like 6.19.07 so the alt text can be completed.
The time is 3.49.22
